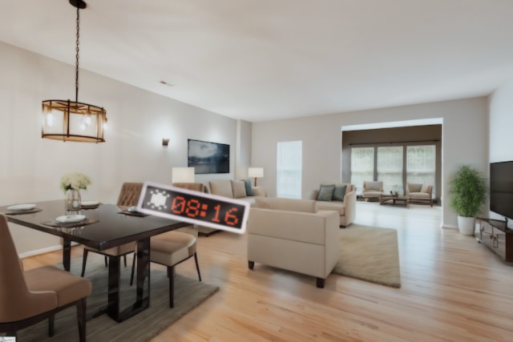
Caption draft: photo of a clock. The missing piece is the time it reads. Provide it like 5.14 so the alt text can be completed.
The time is 8.16
